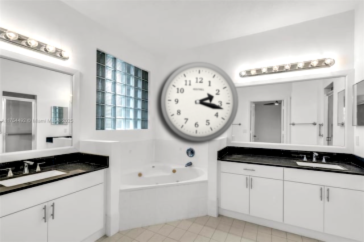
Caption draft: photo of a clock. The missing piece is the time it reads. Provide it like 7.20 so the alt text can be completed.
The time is 2.17
